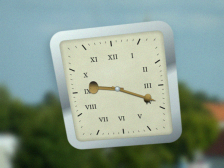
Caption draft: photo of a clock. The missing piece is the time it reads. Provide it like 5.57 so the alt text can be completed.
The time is 9.19
